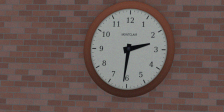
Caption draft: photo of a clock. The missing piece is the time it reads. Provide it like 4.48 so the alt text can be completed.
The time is 2.31
